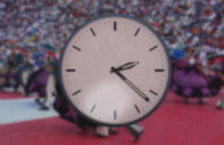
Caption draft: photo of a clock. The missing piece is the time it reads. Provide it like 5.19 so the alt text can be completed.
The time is 2.22
